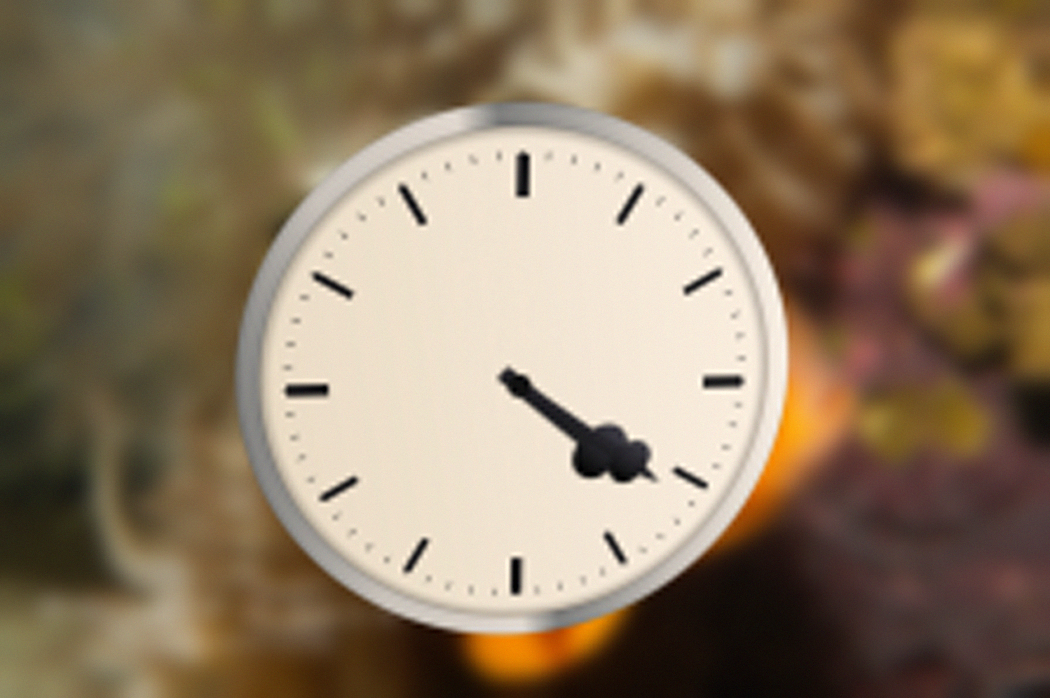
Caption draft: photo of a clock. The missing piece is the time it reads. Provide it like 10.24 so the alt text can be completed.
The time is 4.21
